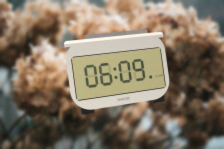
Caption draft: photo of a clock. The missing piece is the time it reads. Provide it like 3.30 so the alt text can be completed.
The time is 6.09
